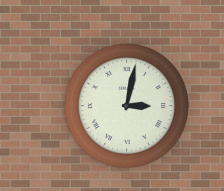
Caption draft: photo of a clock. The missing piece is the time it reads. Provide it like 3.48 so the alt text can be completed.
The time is 3.02
